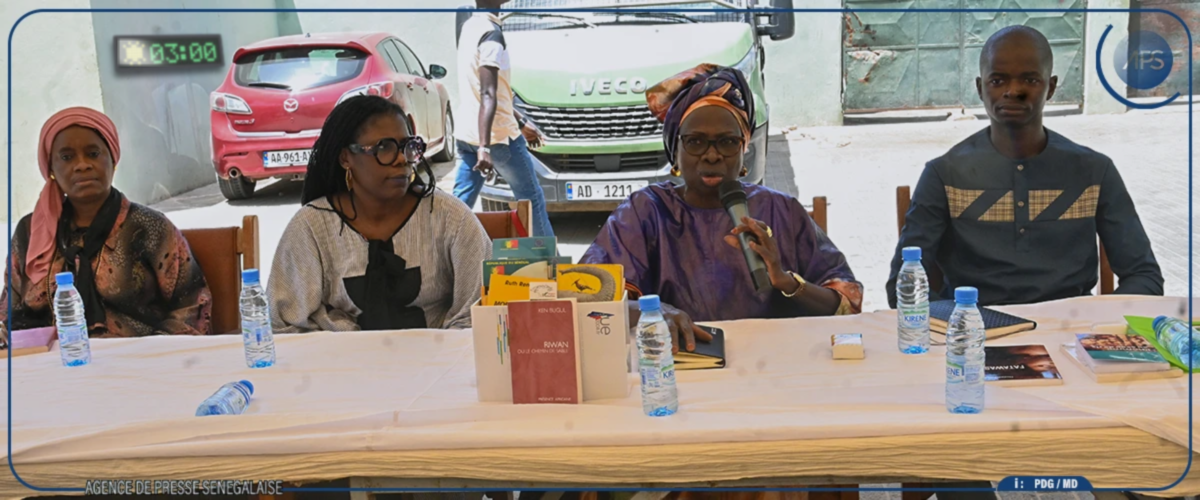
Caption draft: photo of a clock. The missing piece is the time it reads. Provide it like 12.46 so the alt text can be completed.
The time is 3.00
